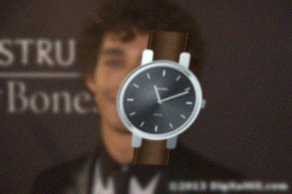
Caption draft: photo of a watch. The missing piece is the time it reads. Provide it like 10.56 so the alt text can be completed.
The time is 11.11
